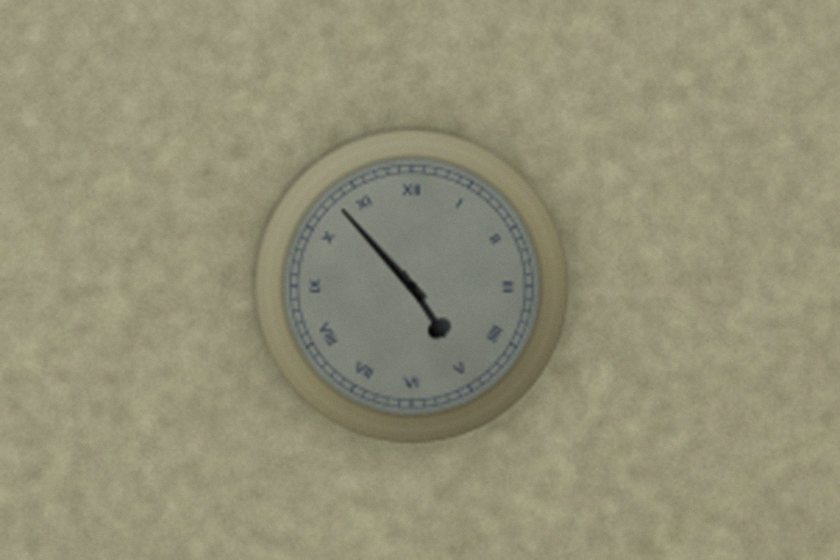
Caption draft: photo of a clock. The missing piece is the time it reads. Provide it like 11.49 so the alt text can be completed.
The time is 4.53
